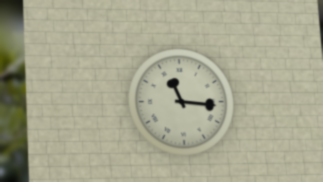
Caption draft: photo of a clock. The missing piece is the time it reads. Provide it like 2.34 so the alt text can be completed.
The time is 11.16
